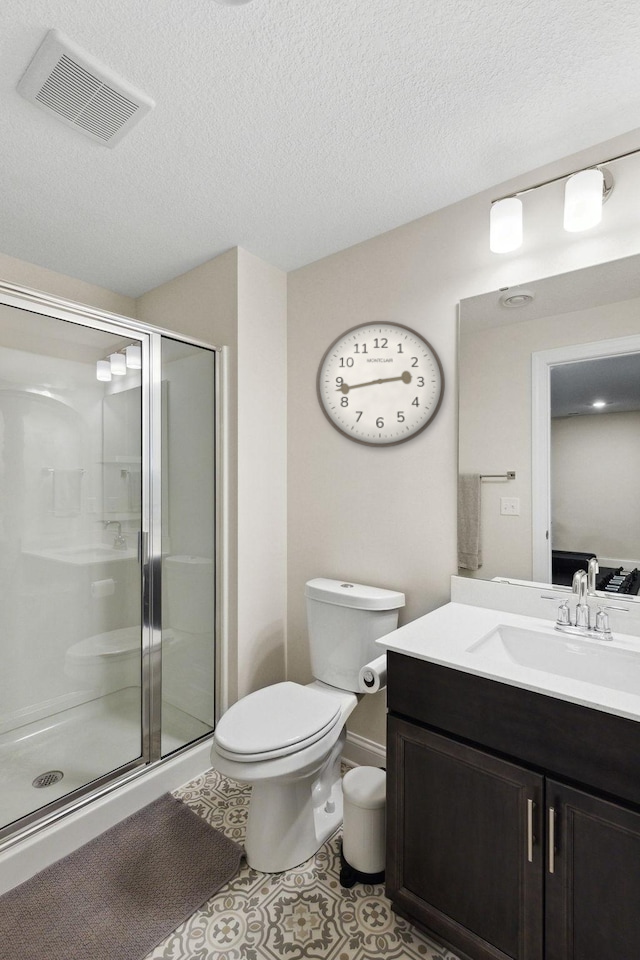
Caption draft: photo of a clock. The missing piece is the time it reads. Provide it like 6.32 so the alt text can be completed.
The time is 2.43
